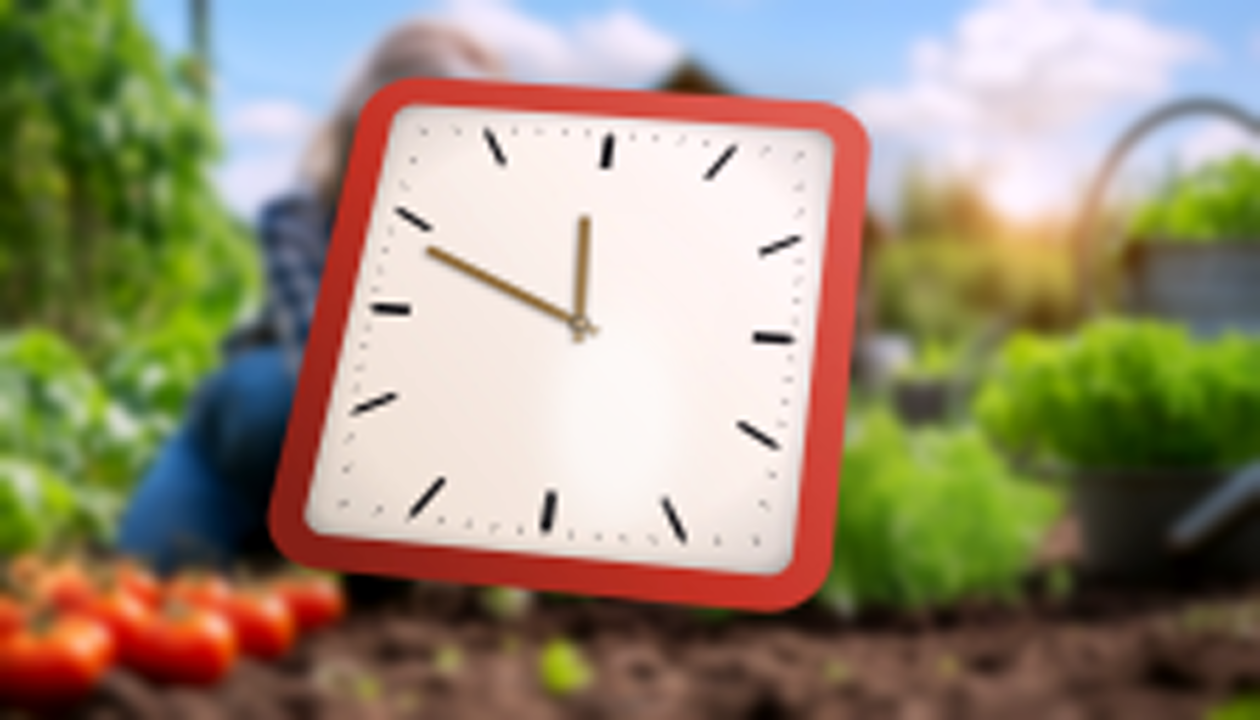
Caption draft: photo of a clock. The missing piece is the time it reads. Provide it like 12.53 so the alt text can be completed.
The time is 11.49
